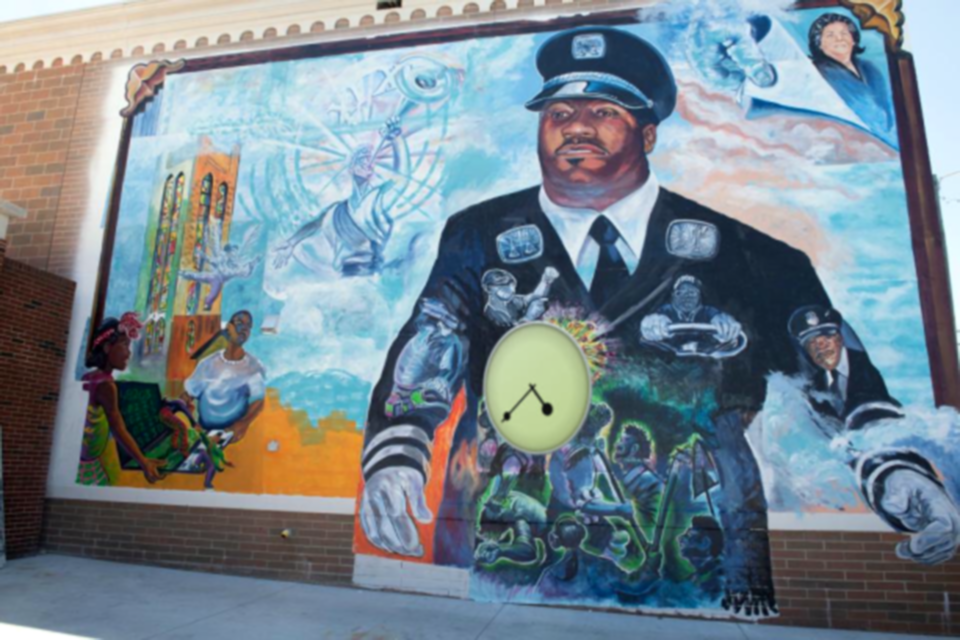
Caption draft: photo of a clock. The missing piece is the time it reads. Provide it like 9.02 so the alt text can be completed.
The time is 4.38
